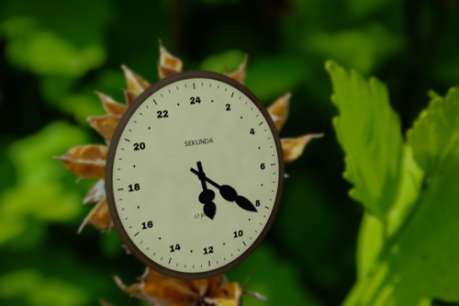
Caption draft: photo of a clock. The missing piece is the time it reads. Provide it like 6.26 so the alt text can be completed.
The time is 11.21
